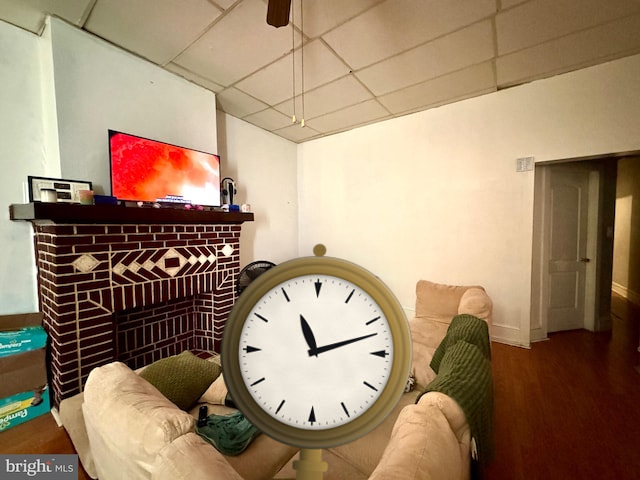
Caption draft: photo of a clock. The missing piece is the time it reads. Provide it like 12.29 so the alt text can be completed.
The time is 11.12
